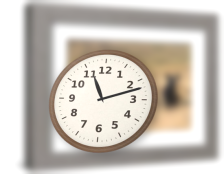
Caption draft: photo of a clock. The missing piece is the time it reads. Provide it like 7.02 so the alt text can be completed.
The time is 11.12
